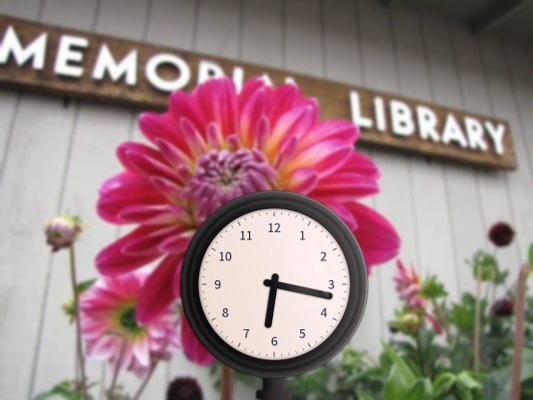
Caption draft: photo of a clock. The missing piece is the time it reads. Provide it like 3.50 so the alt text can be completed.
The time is 6.17
